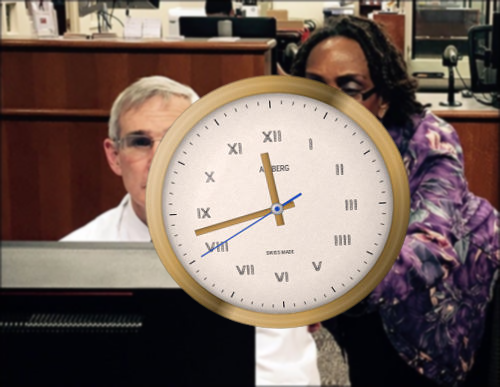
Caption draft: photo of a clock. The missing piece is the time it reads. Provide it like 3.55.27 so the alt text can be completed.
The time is 11.42.40
